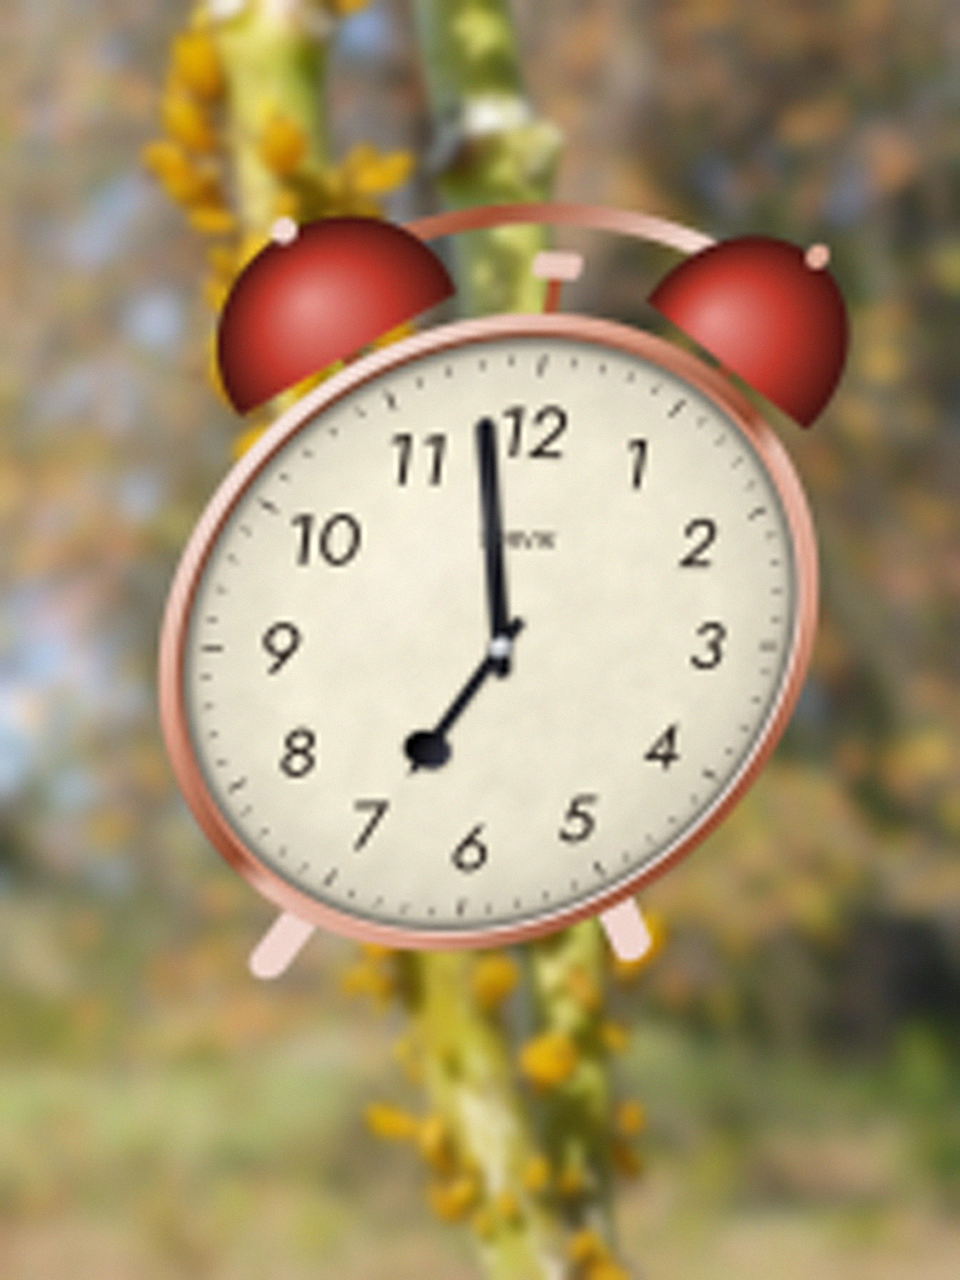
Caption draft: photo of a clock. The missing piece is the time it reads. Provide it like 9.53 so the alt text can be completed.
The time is 6.58
